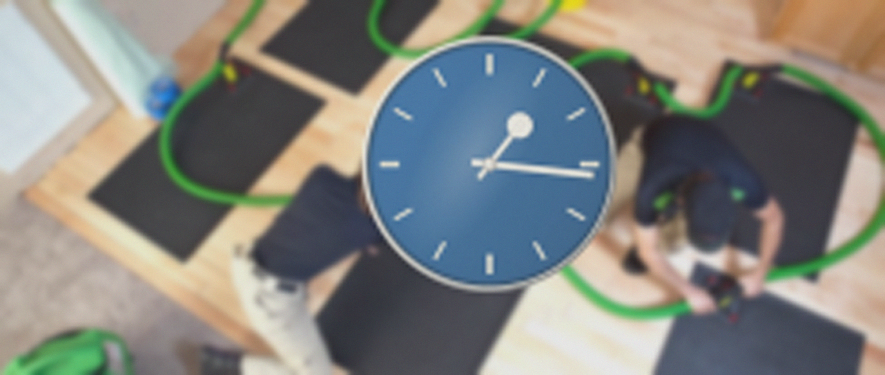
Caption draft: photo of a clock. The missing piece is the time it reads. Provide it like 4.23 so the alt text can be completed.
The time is 1.16
